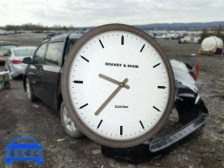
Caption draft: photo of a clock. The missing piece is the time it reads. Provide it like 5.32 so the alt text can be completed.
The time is 9.37
